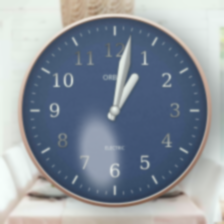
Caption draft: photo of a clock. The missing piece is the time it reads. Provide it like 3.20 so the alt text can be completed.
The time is 1.02
